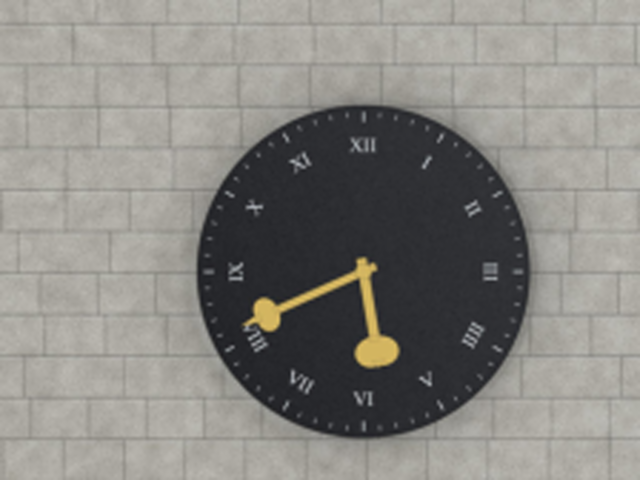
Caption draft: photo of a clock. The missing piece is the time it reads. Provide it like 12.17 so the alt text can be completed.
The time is 5.41
